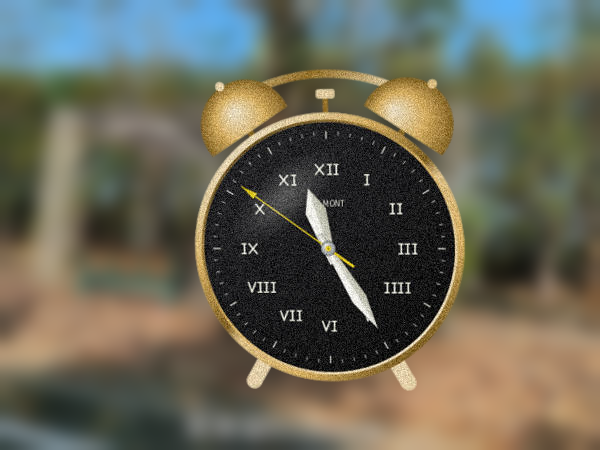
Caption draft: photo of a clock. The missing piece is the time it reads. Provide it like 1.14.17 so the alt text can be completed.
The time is 11.24.51
